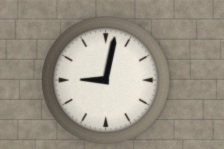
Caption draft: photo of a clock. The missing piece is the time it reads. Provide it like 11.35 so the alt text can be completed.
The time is 9.02
